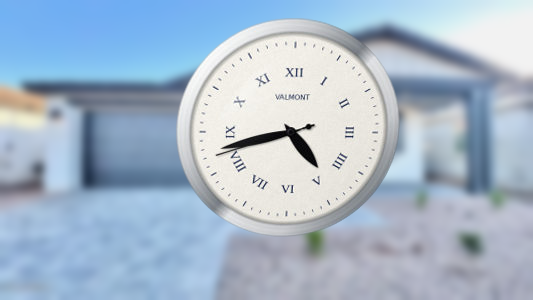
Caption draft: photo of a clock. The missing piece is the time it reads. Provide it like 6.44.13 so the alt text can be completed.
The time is 4.42.42
